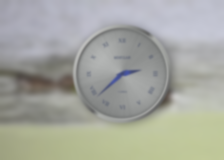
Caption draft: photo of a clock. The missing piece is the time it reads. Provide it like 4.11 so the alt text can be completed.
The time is 2.38
